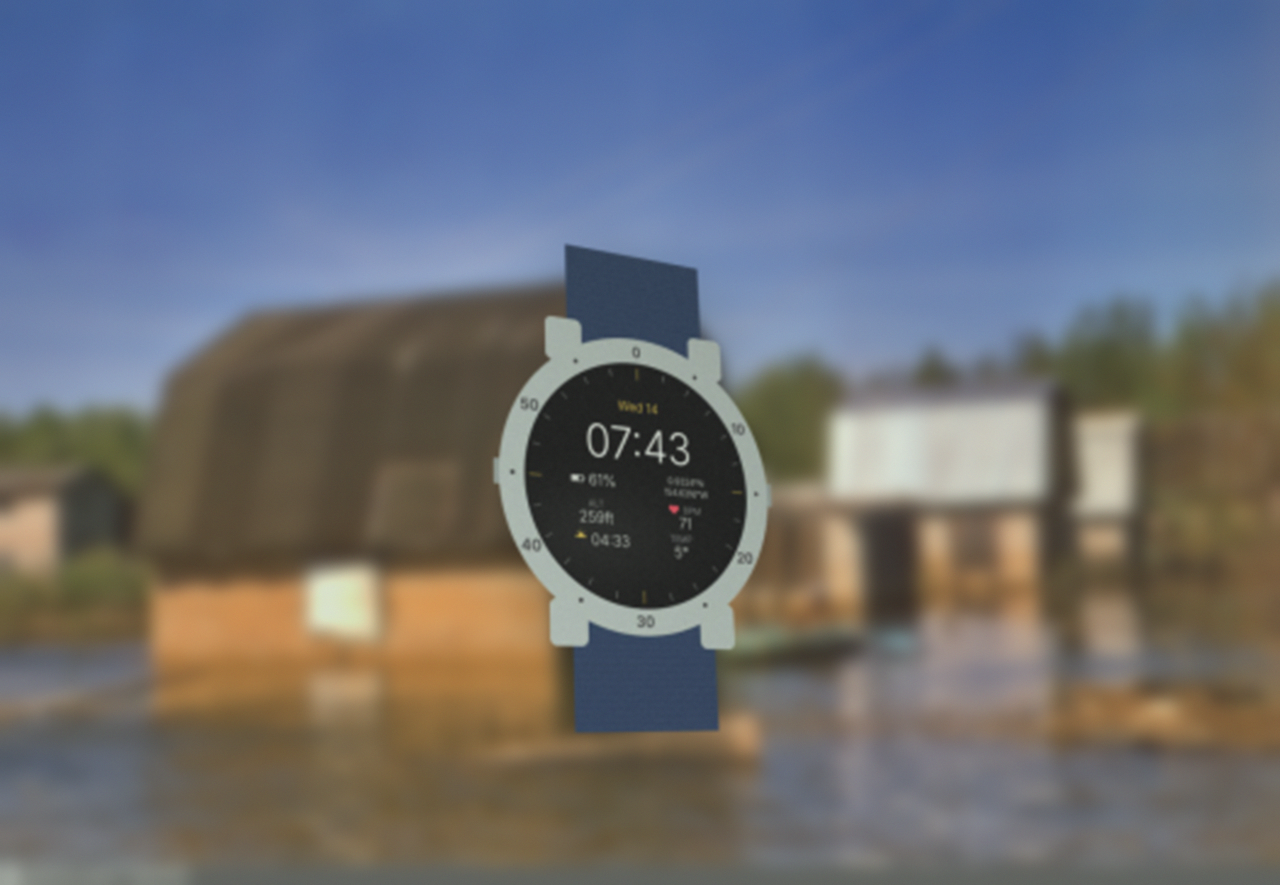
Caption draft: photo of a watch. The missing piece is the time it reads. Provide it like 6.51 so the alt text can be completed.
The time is 7.43
